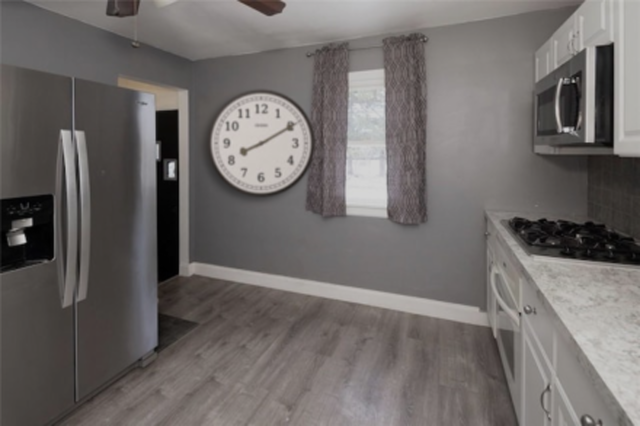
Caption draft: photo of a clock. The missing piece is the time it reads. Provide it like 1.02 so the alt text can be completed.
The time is 8.10
